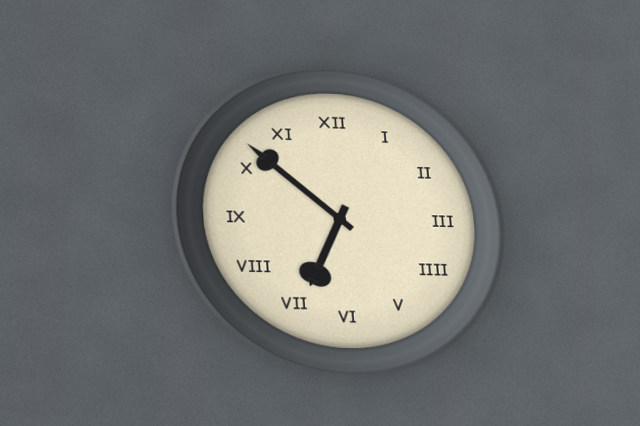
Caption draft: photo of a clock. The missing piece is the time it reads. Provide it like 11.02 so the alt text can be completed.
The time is 6.52
